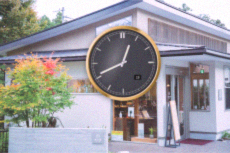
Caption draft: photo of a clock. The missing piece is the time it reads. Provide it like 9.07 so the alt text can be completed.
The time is 12.41
